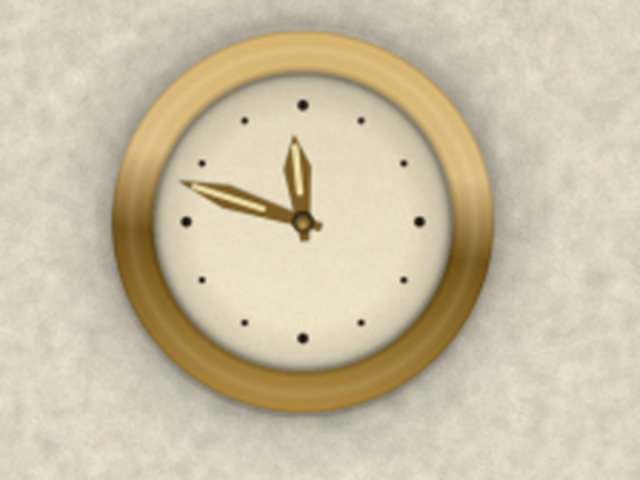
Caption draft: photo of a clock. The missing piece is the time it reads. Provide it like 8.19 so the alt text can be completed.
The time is 11.48
